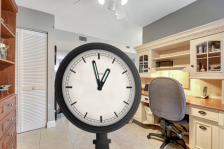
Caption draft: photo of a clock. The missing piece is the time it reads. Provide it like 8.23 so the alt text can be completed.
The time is 12.58
